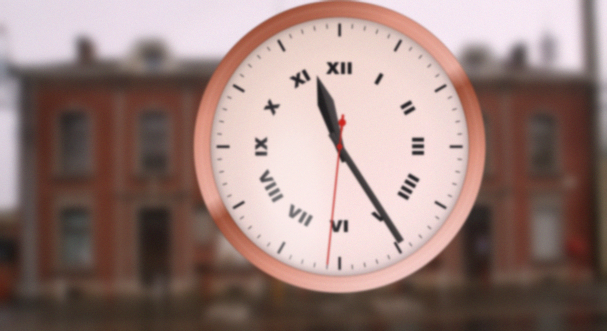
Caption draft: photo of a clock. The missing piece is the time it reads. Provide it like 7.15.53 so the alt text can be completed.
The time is 11.24.31
